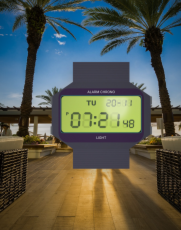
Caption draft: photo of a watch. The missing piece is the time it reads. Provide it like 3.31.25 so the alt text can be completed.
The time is 7.21.48
